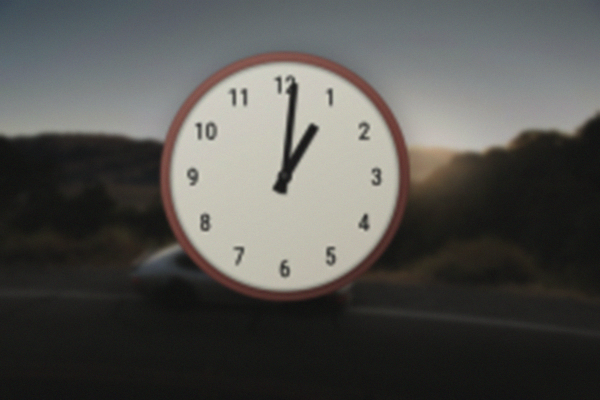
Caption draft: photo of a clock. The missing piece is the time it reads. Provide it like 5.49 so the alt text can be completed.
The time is 1.01
